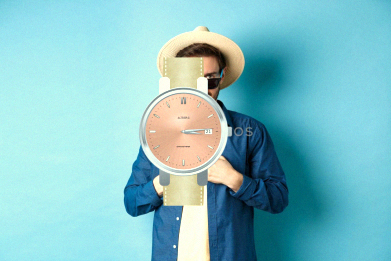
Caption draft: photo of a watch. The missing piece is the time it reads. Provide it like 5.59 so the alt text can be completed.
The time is 3.14
